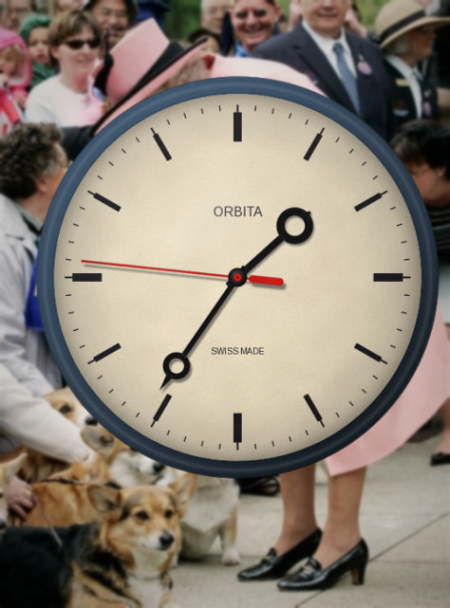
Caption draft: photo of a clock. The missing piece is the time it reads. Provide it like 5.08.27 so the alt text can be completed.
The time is 1.35.46
